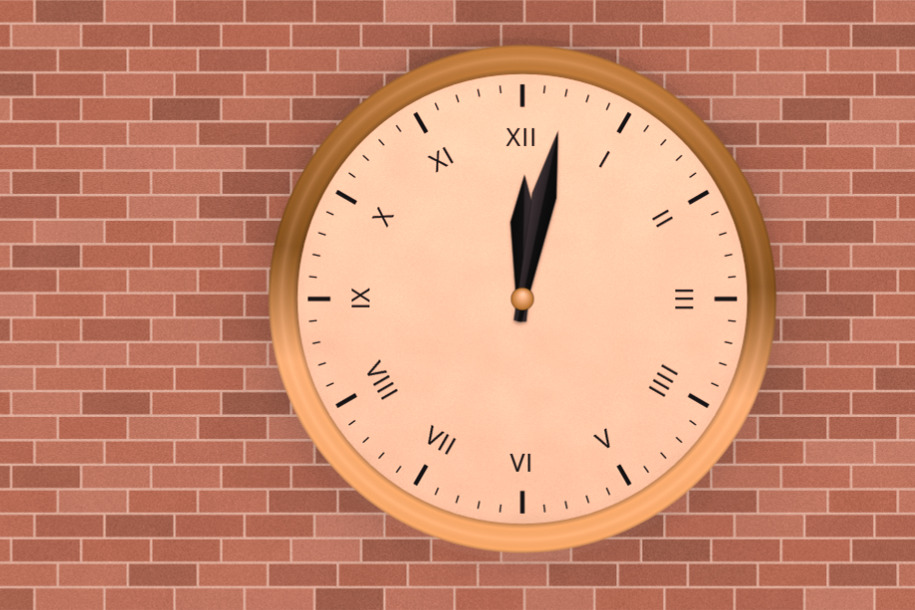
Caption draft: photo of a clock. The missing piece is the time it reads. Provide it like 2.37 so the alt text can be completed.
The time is 12.02
